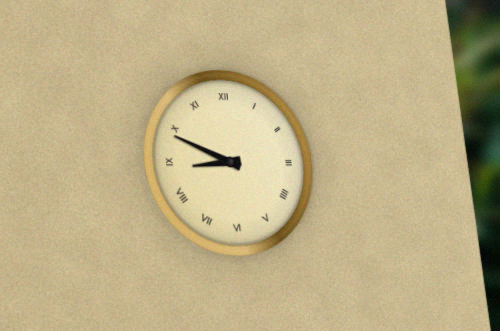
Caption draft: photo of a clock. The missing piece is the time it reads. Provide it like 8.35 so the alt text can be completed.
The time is 8.49
